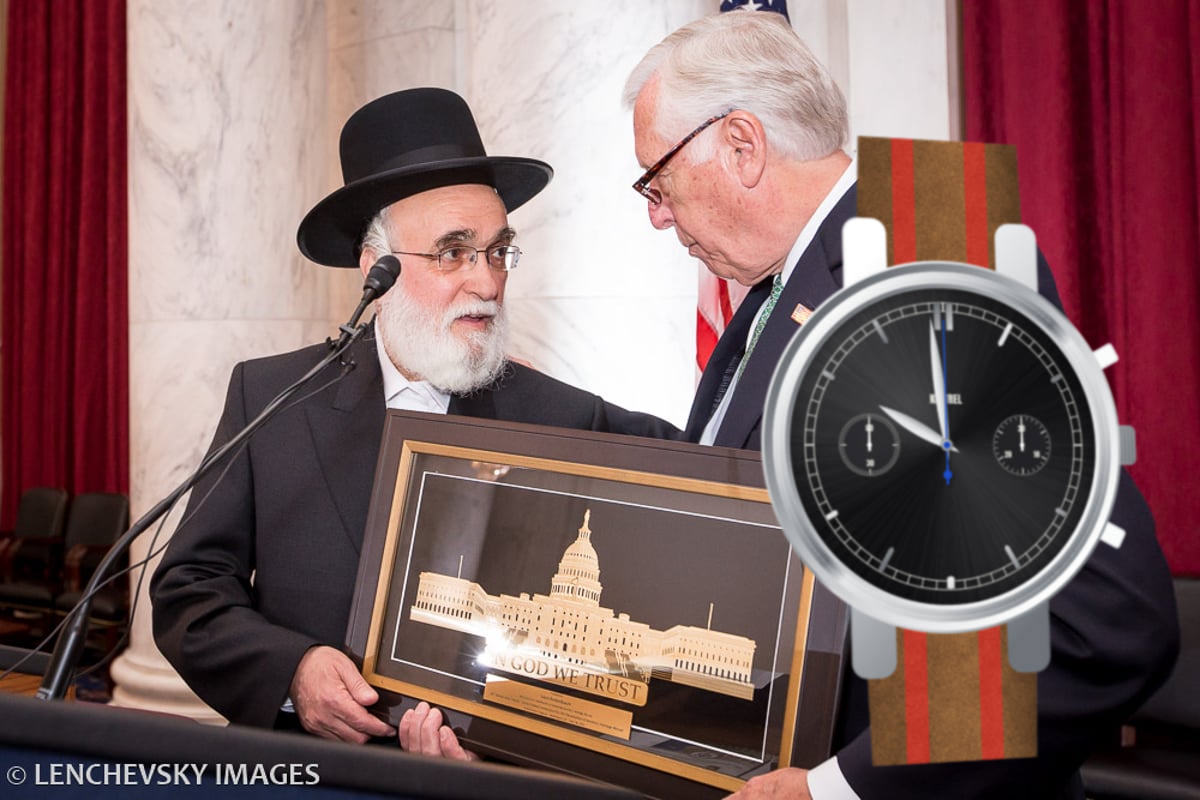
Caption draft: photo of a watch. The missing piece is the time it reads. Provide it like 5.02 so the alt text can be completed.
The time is 9.59
